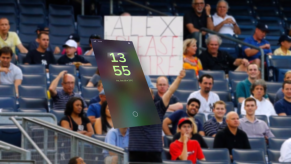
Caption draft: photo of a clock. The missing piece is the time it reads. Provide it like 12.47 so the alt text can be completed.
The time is 13.55
